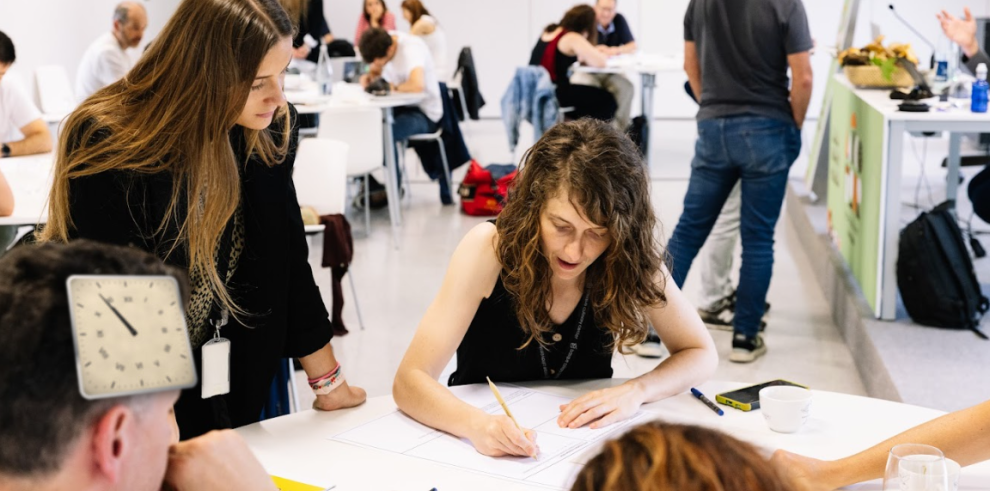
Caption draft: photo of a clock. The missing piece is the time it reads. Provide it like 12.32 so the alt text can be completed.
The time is 10.54
